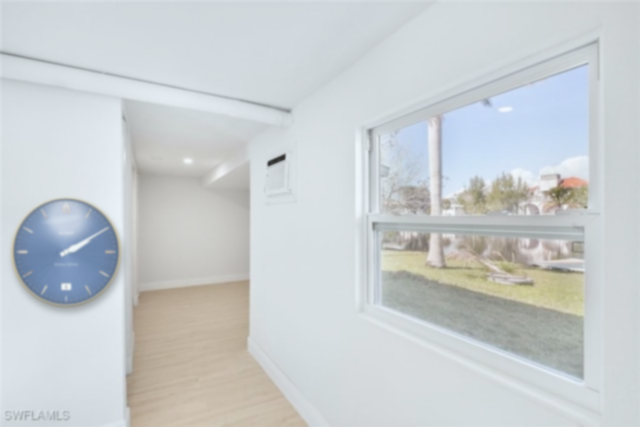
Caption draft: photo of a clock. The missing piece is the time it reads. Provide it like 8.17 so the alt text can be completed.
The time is 2.10
